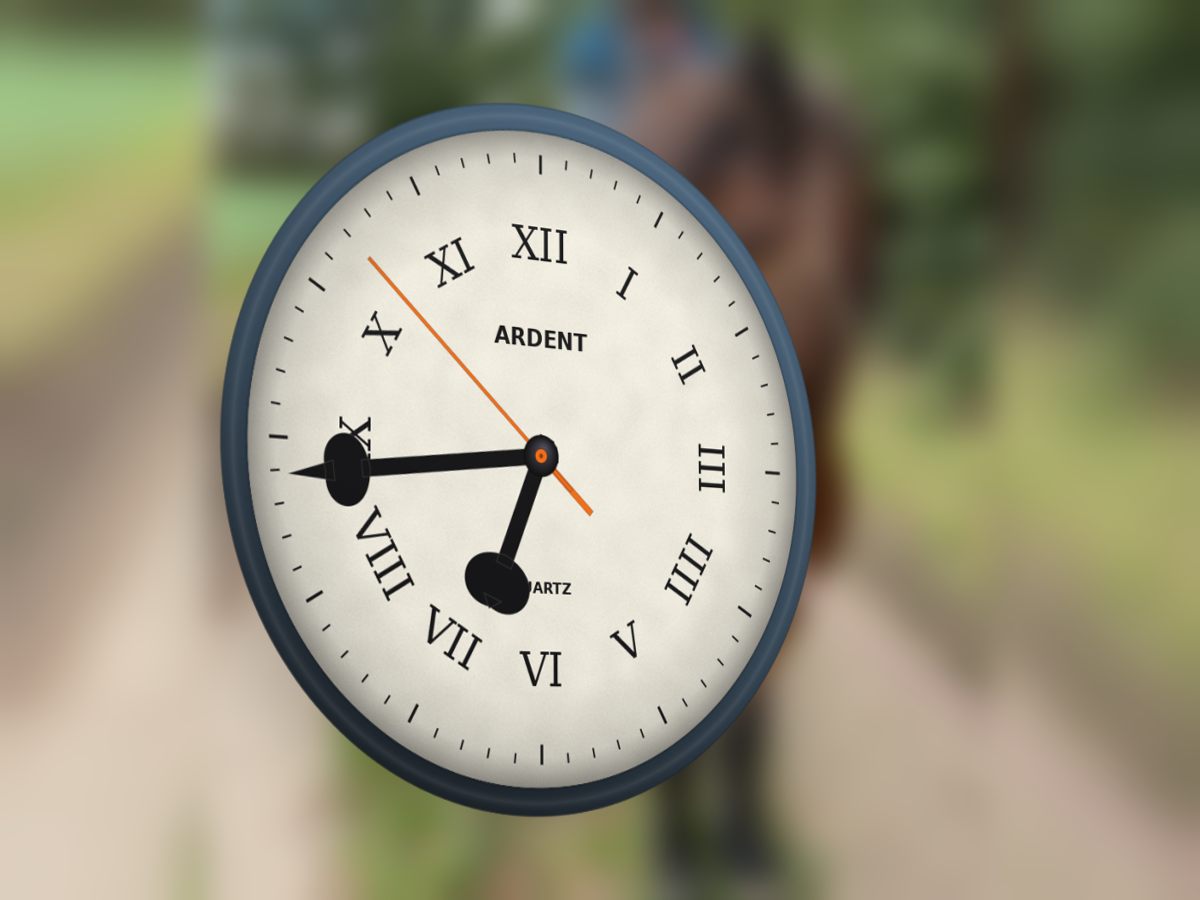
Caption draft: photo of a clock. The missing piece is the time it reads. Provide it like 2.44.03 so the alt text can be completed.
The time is 6.43.52
